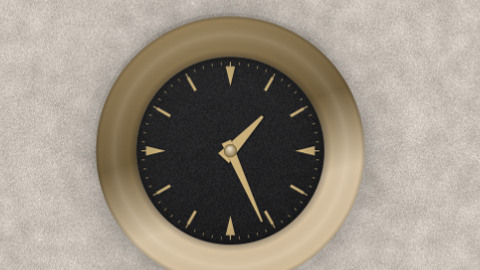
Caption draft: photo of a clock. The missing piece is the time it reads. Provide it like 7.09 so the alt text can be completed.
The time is 1.26
